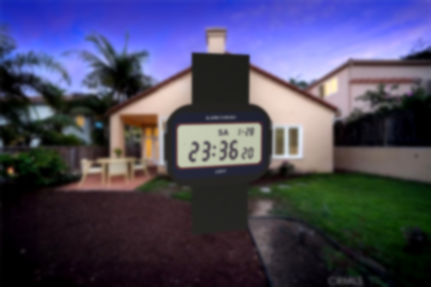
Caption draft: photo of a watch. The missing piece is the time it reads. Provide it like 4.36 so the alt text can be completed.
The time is 23.36
